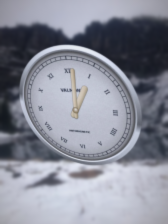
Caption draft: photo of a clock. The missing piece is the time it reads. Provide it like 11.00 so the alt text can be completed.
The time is 1.01
